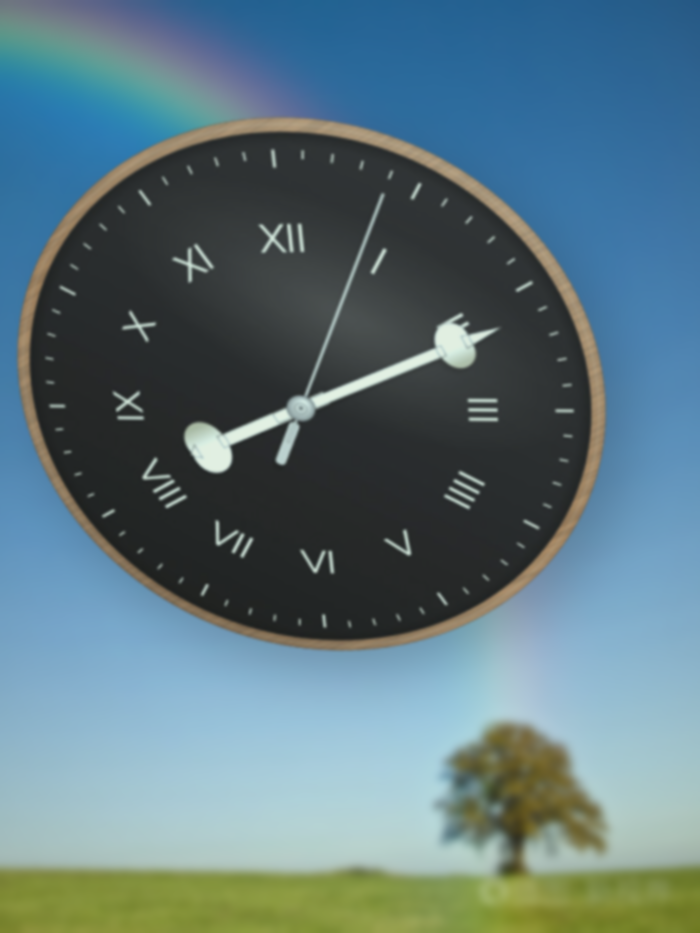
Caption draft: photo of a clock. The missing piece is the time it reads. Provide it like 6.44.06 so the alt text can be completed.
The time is 8.11.04
